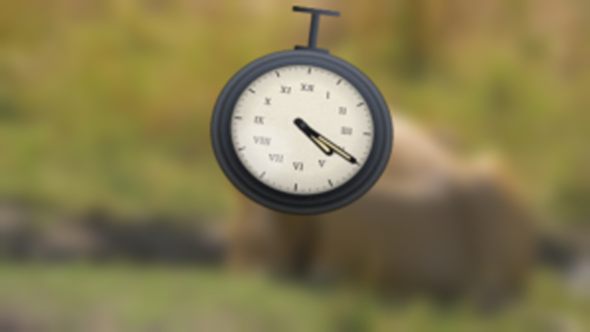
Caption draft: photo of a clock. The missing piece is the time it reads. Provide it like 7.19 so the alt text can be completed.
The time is 4.20
